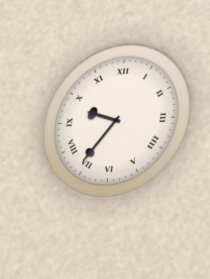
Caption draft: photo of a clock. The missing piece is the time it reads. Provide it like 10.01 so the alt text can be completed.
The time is 9.36
